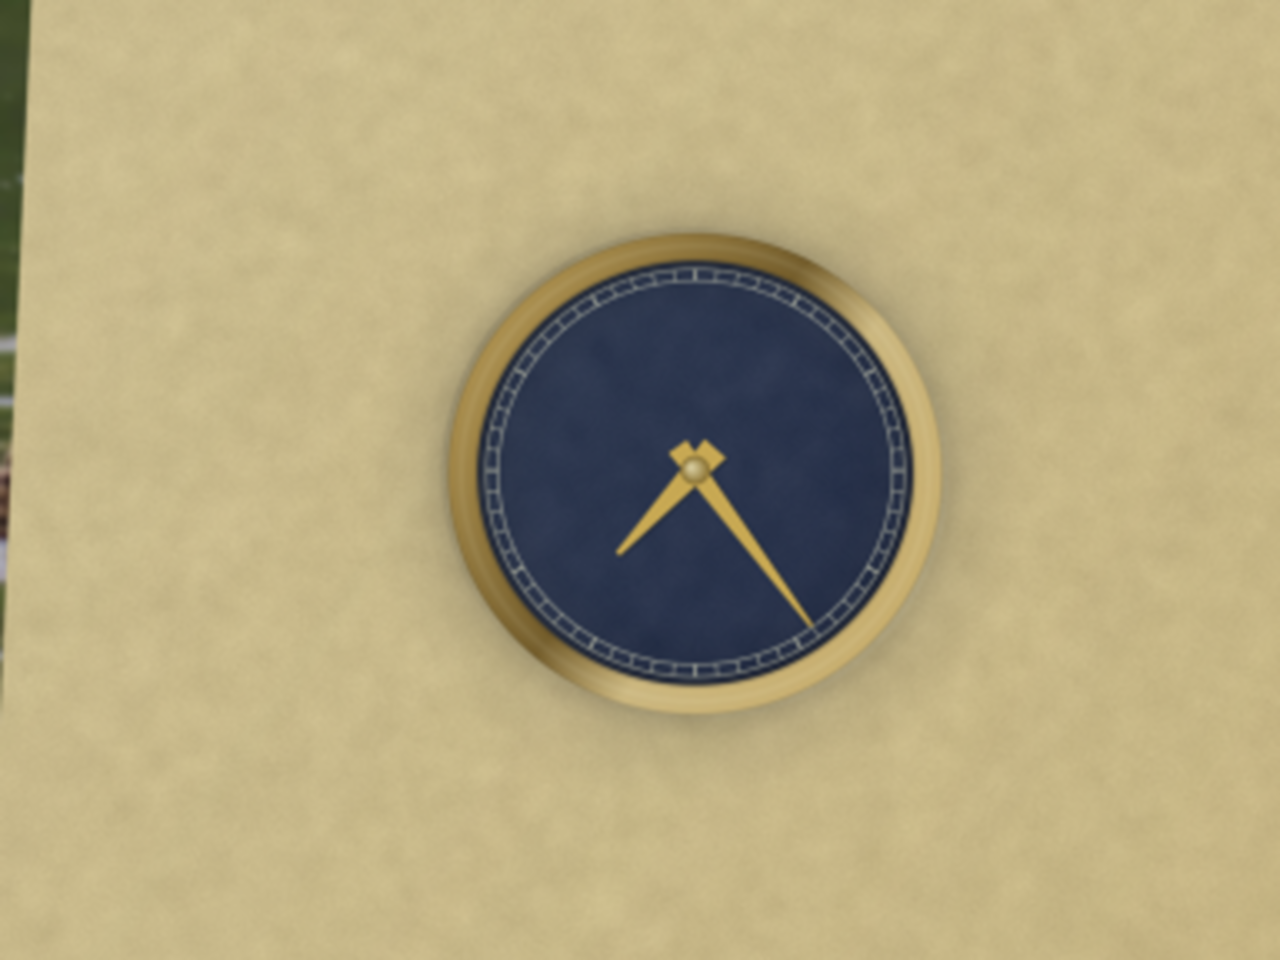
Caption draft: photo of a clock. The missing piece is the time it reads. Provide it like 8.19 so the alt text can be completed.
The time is 7.24
